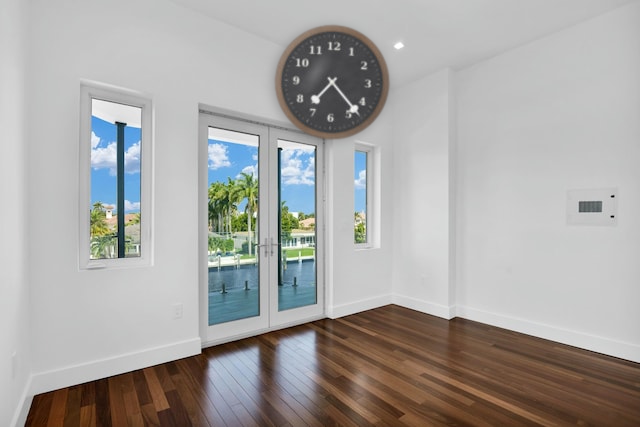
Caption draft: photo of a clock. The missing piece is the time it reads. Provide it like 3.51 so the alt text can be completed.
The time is 7.23
